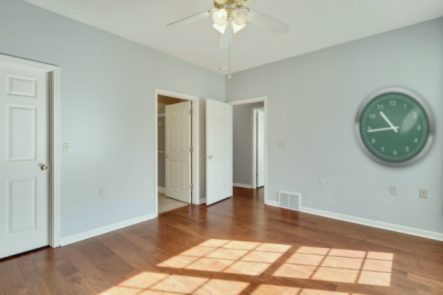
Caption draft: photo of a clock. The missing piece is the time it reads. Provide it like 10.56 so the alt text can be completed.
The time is 10.44
